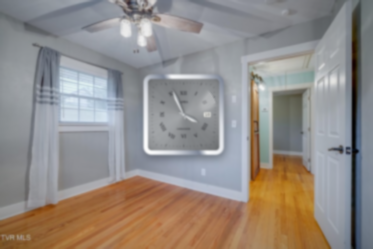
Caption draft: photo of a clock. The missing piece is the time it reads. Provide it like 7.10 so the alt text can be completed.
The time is 3.56
